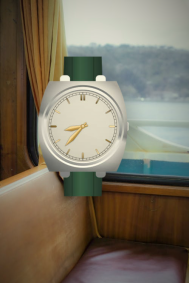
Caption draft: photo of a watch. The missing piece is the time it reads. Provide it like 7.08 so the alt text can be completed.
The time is 8.37
